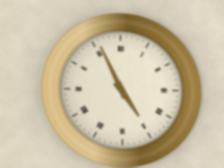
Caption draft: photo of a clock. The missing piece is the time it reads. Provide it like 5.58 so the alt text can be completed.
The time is 4.56
